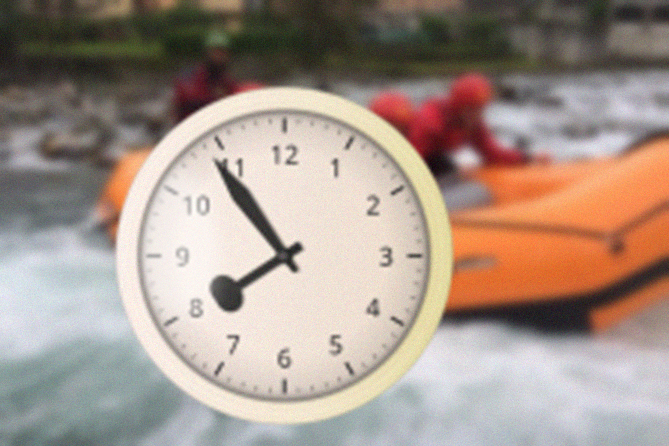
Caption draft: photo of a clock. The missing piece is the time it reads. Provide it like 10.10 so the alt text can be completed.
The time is 7.54
